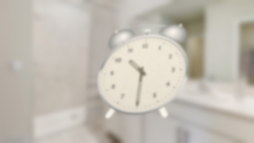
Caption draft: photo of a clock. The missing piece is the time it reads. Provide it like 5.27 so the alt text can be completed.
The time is 10.30
